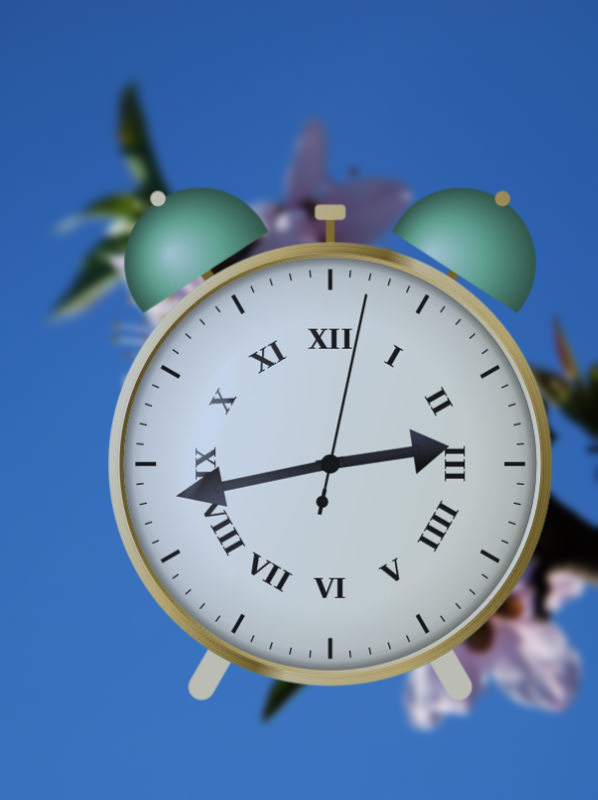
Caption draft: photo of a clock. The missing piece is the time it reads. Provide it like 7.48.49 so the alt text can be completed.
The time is 2.43.02
